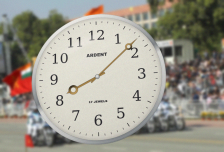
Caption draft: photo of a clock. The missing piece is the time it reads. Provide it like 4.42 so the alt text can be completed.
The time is 8.08
